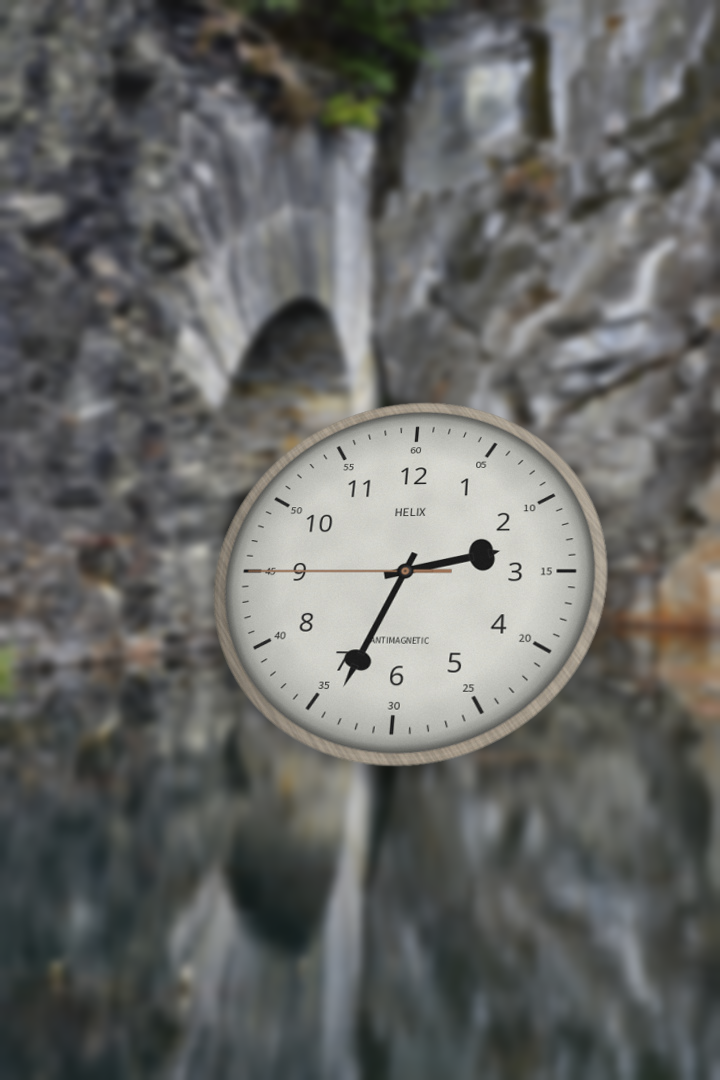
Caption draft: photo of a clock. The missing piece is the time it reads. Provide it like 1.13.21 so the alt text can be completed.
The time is 2.33.45
